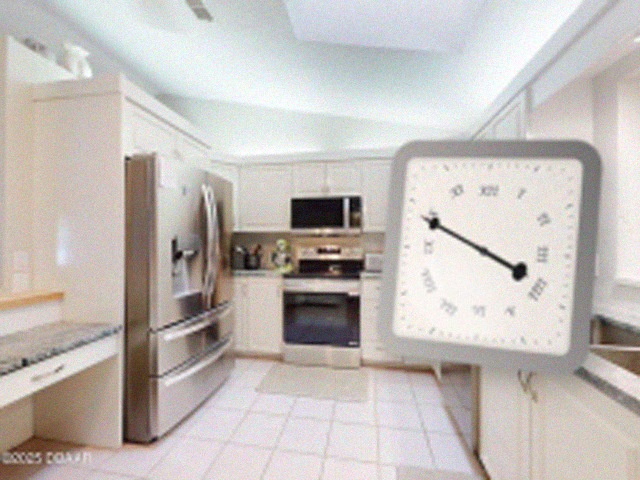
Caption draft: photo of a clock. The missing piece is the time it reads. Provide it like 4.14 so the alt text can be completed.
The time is 3.49
